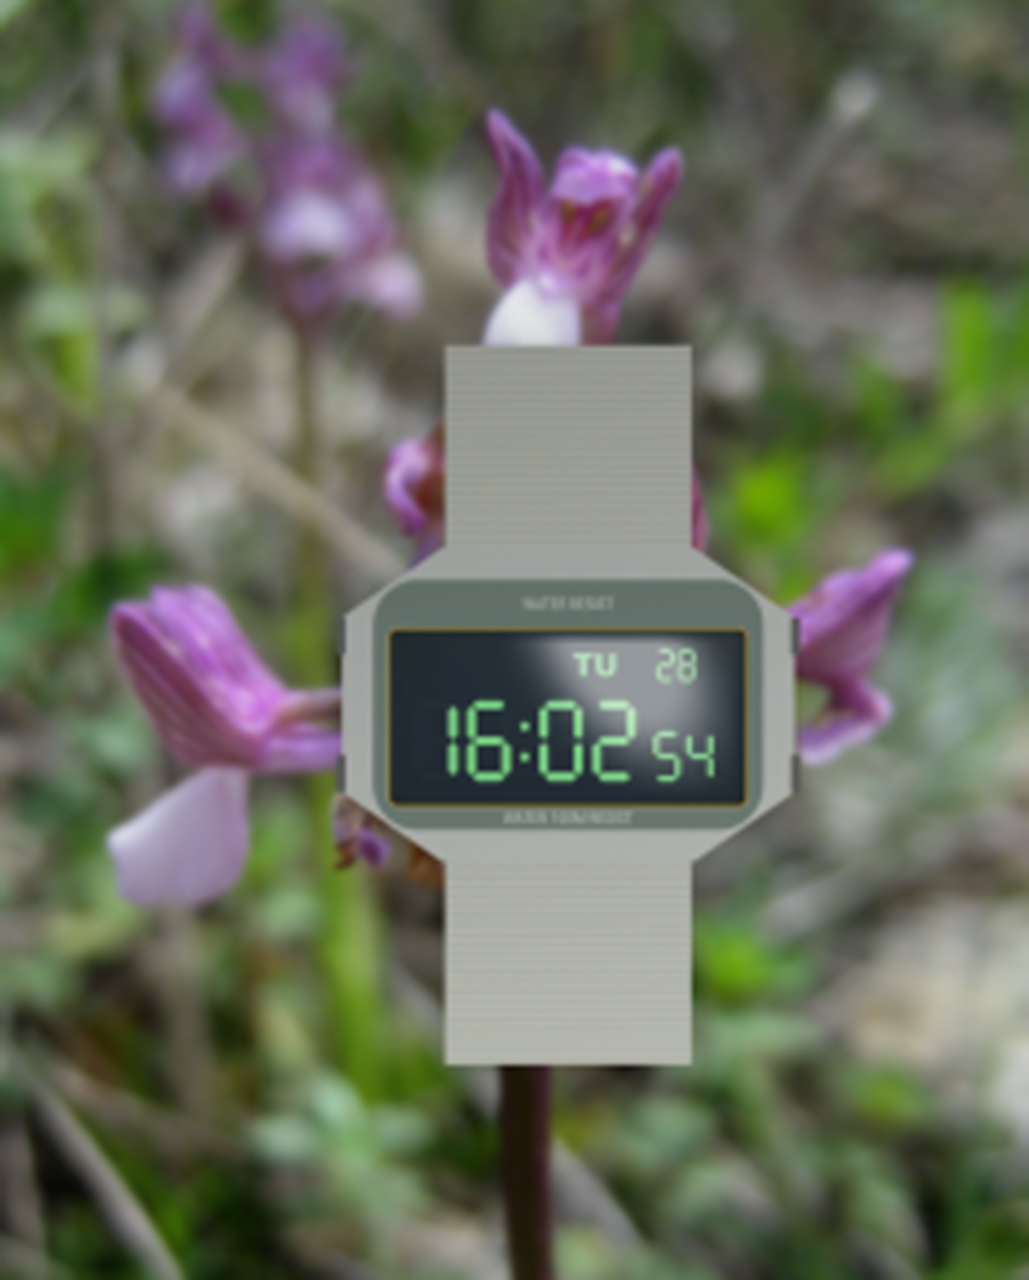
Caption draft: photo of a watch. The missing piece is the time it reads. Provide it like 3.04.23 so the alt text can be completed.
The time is 16.02.54
